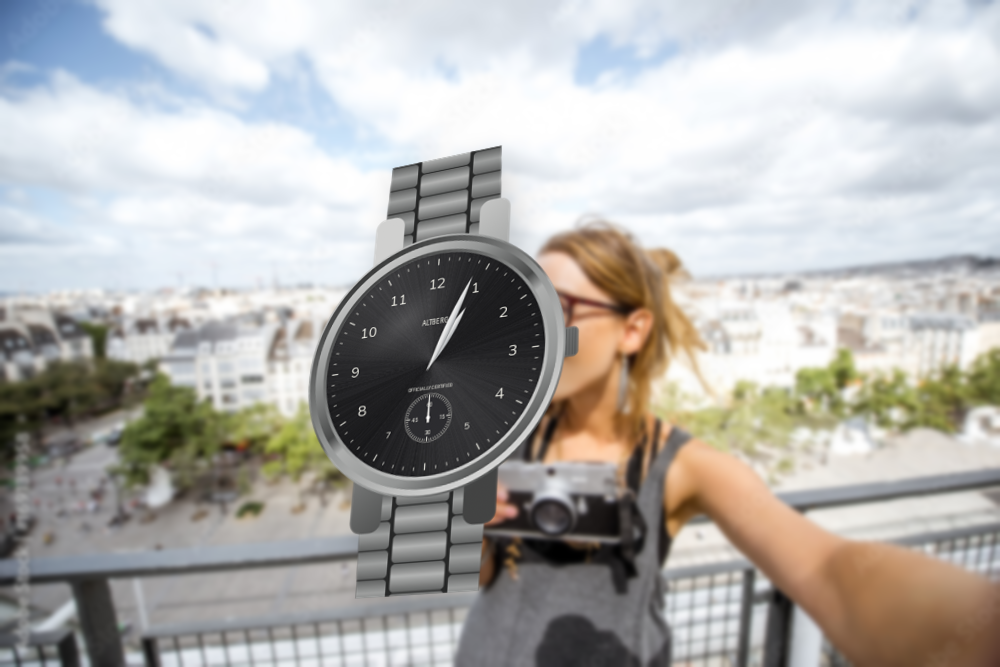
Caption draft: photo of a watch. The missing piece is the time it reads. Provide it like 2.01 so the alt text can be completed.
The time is 1.04
